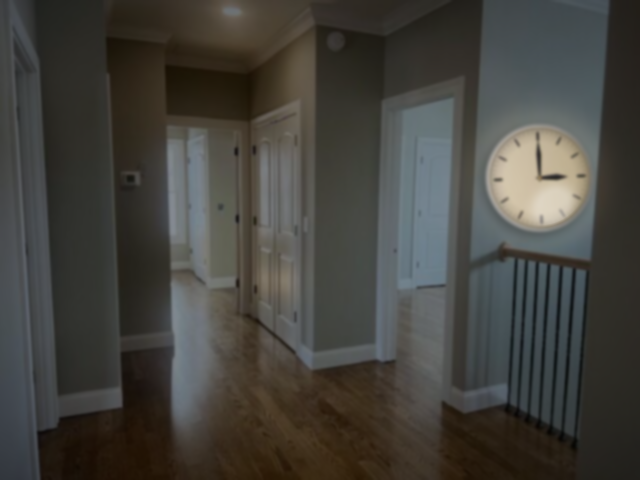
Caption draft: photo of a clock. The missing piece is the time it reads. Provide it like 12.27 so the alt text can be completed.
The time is 3.00
